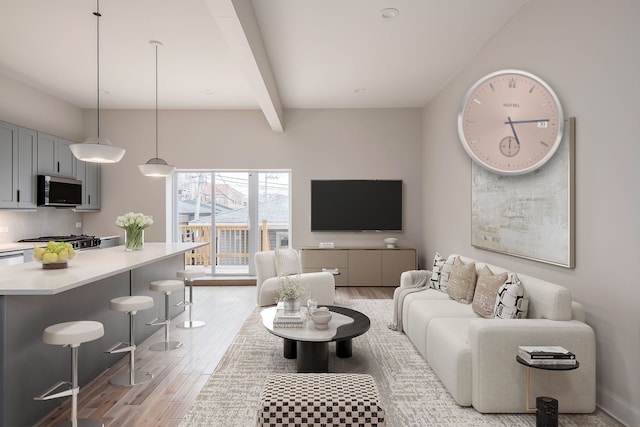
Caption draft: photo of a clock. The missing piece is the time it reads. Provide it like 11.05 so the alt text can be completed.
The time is 5.14
